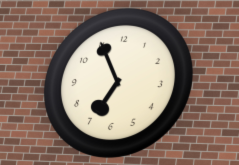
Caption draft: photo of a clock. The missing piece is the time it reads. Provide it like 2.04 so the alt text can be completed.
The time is 6.55
